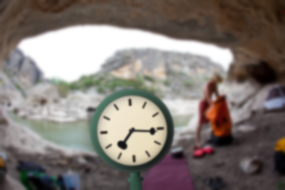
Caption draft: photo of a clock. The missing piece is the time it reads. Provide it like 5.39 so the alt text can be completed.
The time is 7.16
